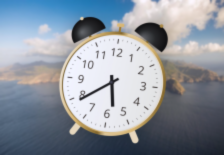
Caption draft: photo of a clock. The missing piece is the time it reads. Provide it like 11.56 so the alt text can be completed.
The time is 5.39
